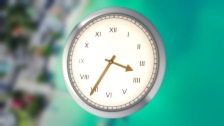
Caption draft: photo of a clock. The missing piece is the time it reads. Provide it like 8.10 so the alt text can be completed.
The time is 3.35
